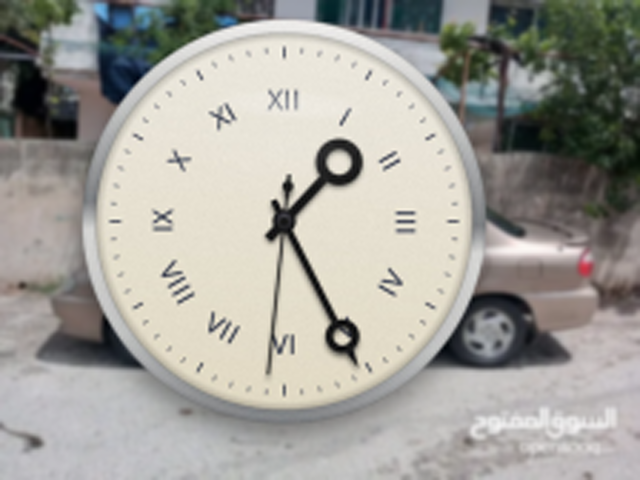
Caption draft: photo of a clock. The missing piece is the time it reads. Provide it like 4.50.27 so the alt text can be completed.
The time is 1.25.31
